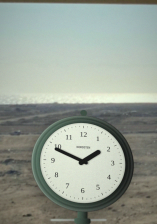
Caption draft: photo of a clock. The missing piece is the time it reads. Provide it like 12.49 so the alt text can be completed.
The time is 1.49
